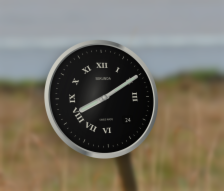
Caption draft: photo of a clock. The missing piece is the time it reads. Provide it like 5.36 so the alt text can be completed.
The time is 8.10
